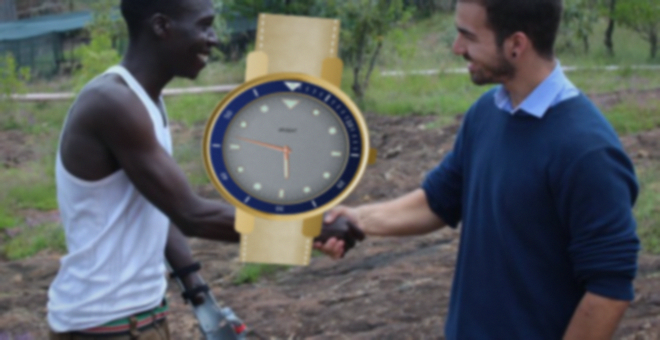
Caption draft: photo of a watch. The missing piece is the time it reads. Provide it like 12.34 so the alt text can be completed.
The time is 5.47
